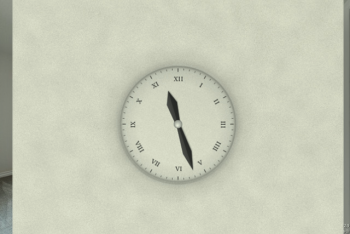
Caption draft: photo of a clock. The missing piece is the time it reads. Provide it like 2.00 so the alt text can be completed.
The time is 11.27
